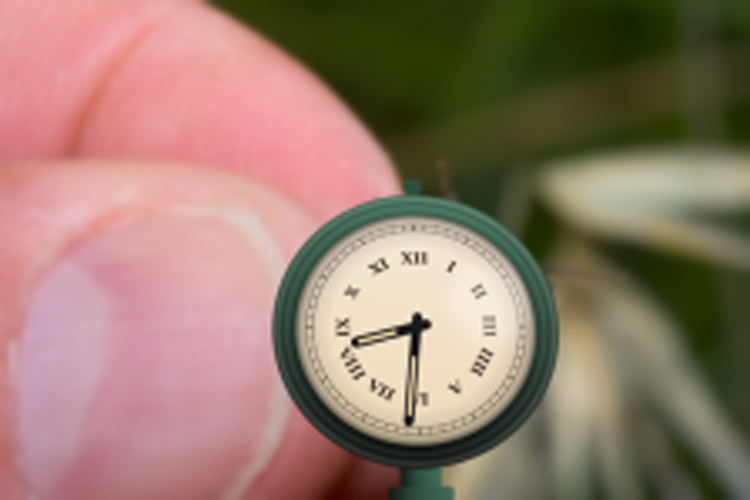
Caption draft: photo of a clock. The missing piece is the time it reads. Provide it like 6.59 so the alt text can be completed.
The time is 8.31
